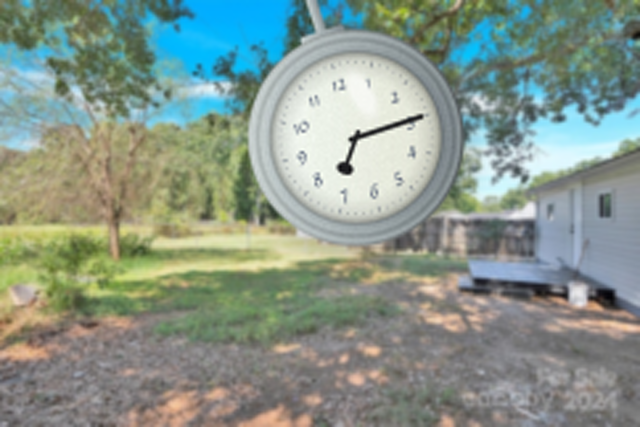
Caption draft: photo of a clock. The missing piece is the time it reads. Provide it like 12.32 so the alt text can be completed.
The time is 7.15
